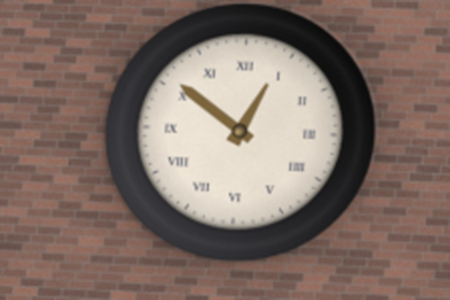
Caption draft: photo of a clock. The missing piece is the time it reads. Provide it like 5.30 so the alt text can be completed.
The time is 12.51
